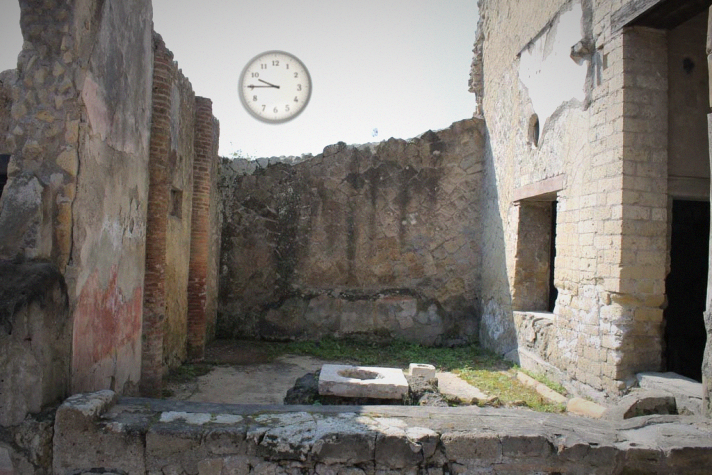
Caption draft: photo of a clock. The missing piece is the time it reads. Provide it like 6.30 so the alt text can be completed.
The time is 9.45
